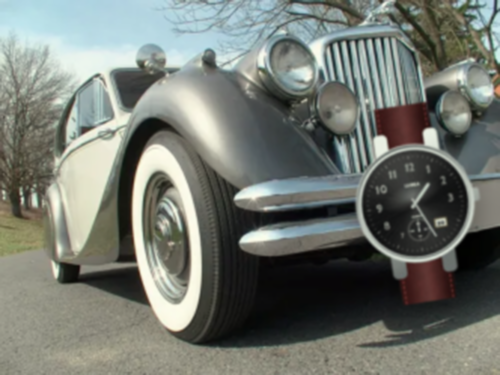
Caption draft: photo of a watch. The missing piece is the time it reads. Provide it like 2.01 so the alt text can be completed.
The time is 1.26
